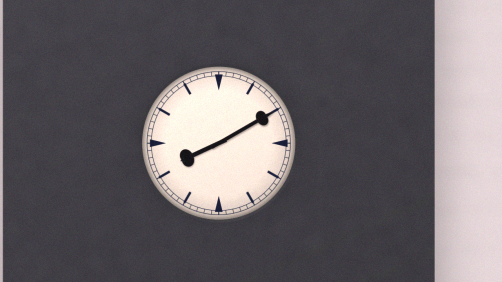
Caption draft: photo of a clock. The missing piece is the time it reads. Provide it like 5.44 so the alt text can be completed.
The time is 8.10
